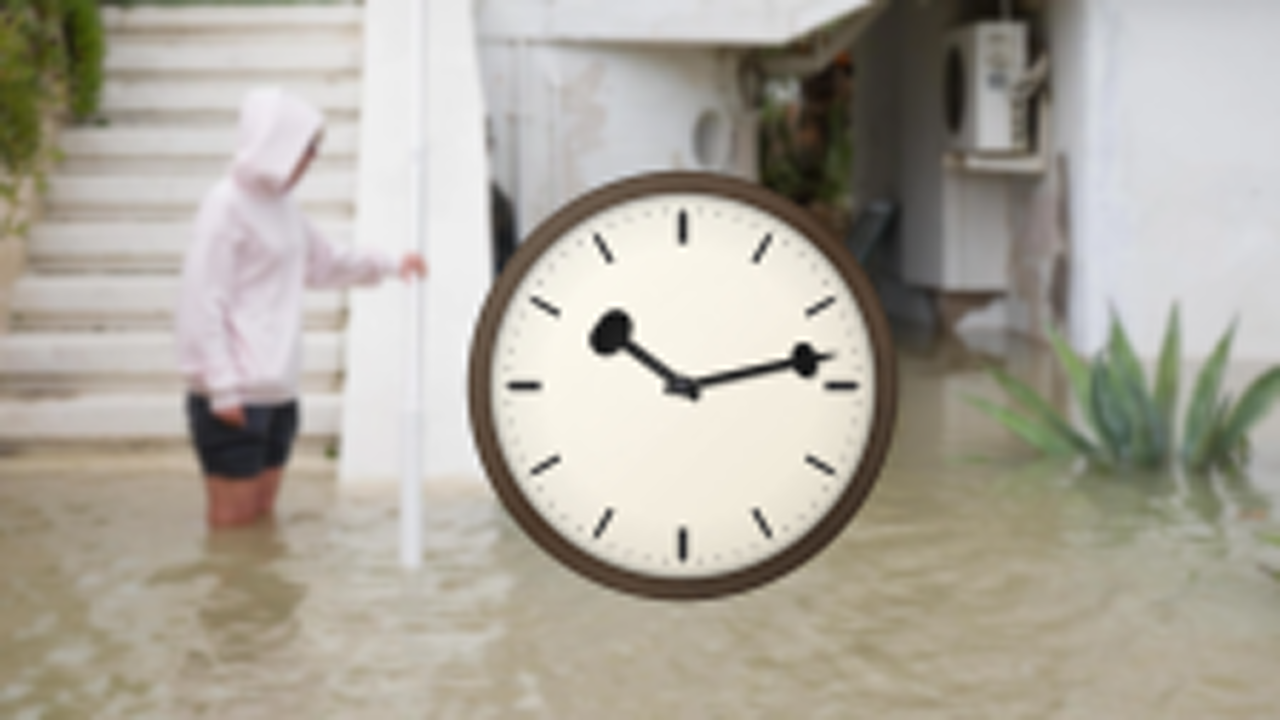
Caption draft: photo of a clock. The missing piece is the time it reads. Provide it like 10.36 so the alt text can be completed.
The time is 10.13
